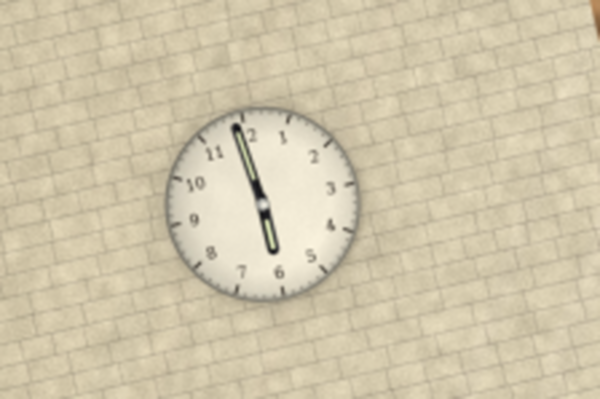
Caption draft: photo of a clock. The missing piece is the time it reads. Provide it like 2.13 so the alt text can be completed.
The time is 5.59
